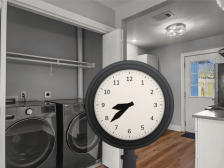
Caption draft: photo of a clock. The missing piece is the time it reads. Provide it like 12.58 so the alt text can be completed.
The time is 8.38
